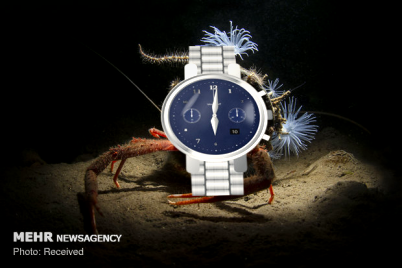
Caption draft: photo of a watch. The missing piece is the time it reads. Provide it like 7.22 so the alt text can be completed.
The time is 6.01
